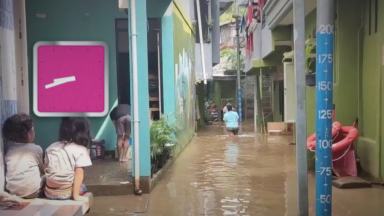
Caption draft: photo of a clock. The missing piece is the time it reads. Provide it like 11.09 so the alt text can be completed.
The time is 8.42
